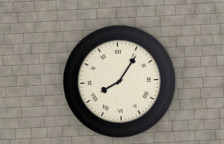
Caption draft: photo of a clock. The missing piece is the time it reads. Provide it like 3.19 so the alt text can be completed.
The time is 8.06
